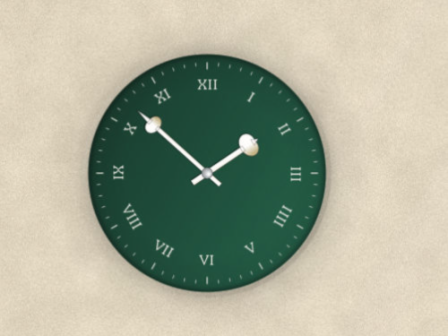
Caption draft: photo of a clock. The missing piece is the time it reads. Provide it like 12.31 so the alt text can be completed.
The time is 1.52
